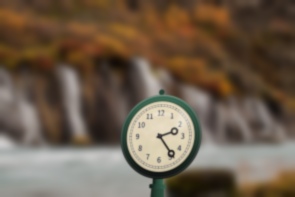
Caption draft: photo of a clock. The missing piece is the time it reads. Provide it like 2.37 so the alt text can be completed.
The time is 2.24
